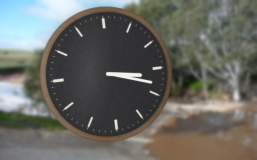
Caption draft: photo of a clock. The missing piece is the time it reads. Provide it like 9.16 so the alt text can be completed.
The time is 3.18
